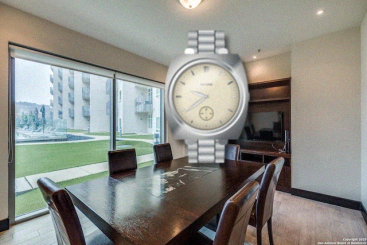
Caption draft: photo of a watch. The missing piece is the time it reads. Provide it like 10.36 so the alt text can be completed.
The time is 9.39
